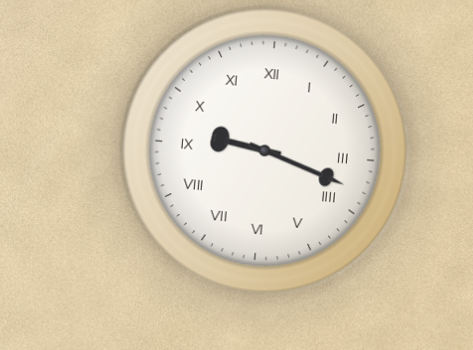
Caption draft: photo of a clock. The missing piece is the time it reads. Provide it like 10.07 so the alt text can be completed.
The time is 9.18
